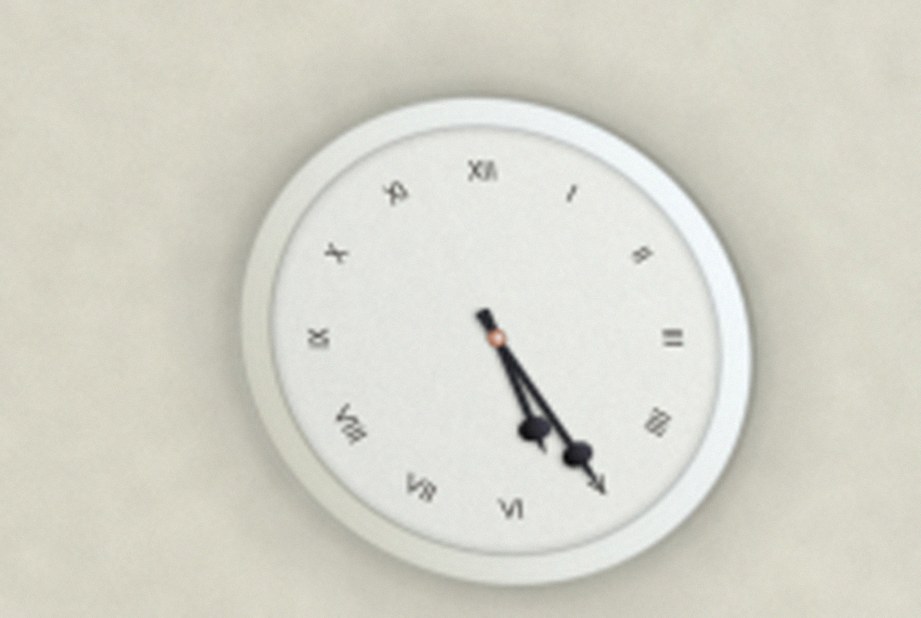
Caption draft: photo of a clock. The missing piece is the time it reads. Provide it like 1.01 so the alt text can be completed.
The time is 5.25
